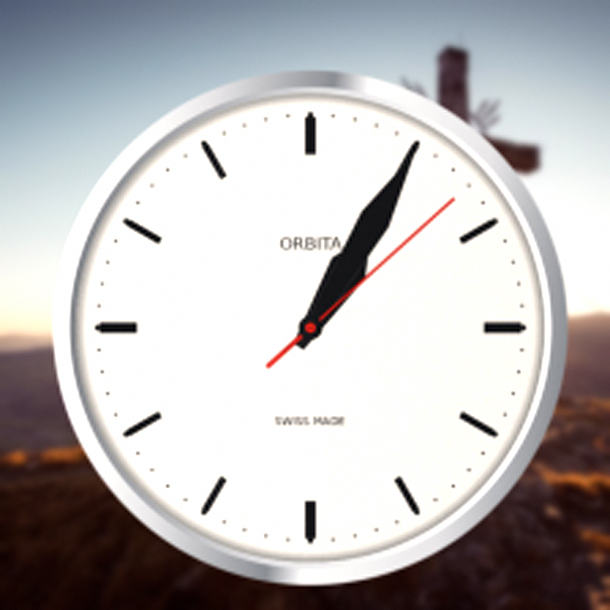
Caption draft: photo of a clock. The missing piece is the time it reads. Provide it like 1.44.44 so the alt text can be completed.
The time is 1.05.08
